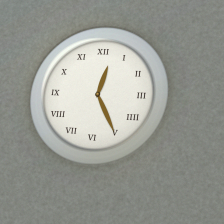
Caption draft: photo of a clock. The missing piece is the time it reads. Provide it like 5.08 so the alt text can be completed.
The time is 12.25
